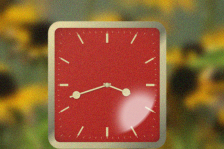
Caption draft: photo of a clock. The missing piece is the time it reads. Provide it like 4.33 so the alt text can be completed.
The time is 3.42
